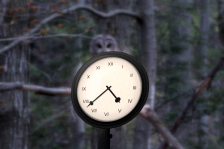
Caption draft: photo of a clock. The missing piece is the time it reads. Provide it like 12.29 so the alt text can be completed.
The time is 4.38
